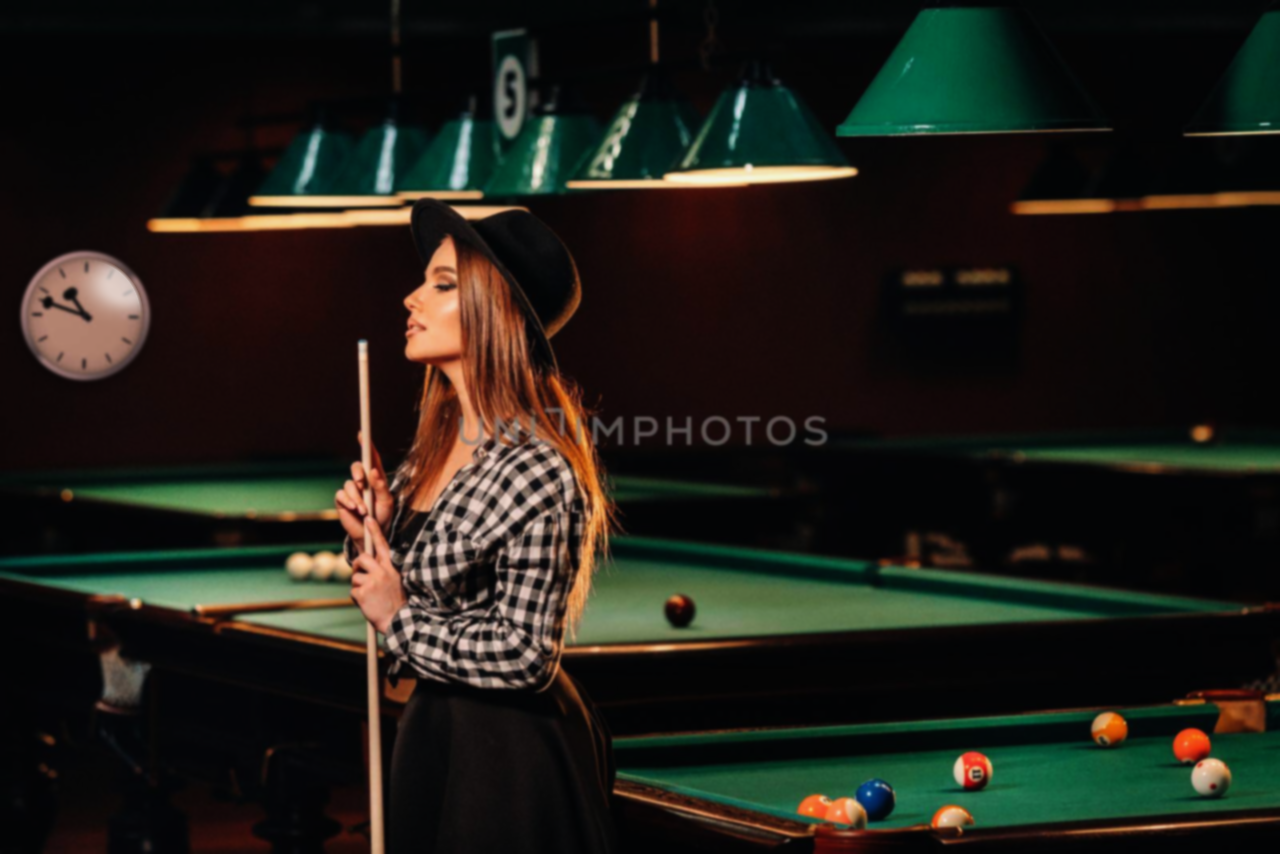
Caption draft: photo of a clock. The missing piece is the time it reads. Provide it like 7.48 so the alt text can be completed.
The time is 10.48
